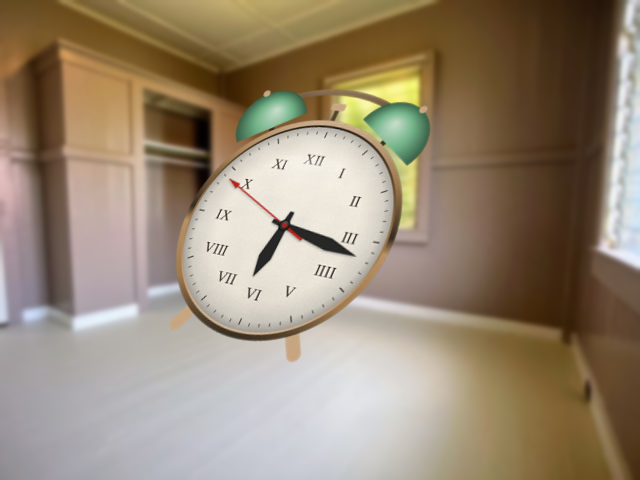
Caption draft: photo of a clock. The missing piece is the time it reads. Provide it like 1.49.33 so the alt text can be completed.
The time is 6.16.49
